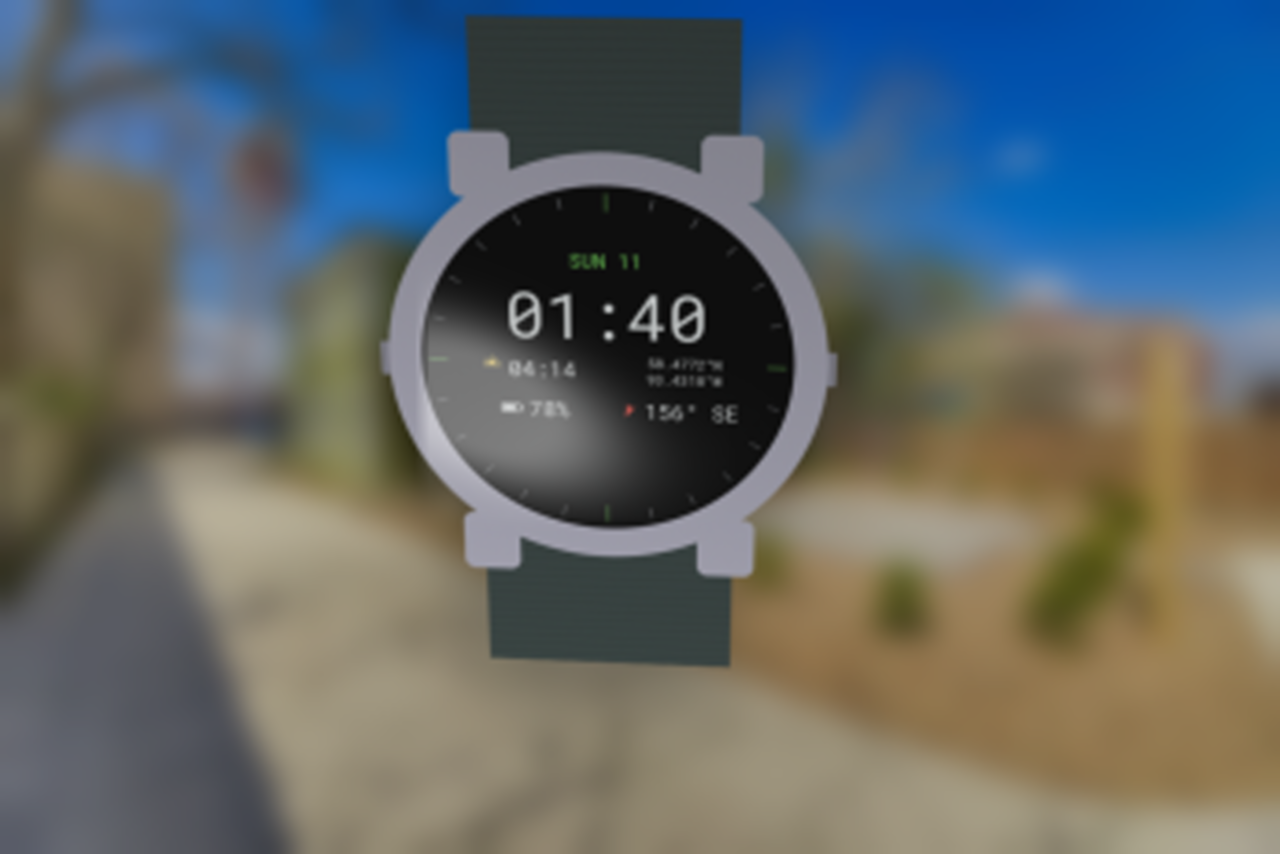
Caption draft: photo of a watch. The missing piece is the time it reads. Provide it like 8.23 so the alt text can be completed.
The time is 1.40
